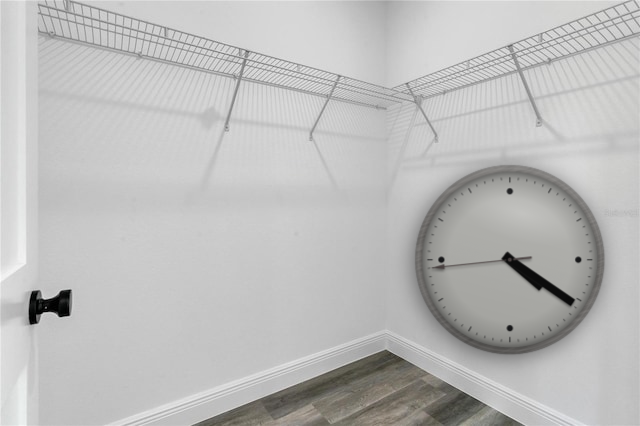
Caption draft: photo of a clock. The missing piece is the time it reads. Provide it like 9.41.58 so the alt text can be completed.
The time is 4.20.44
